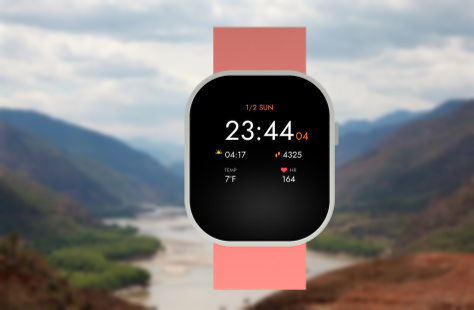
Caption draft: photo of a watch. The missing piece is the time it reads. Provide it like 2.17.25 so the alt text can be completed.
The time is 23.44.04
